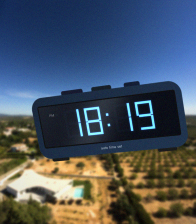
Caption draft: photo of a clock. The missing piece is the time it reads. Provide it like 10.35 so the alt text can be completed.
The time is 18.19
